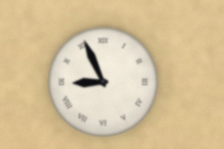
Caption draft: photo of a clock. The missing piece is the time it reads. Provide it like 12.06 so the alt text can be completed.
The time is 8.56
